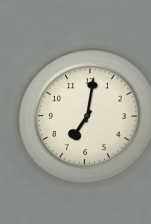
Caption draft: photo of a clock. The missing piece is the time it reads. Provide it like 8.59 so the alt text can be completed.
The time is 7.01
